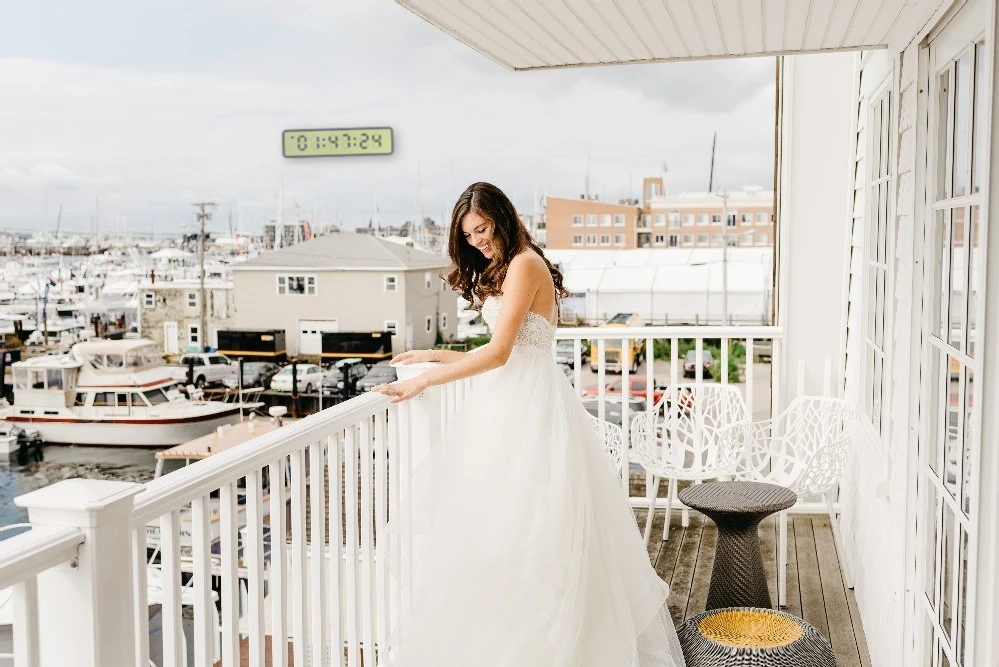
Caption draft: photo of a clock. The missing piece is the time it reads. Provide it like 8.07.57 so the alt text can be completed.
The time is 1.47.24
